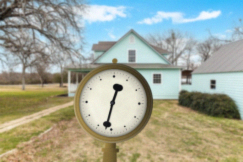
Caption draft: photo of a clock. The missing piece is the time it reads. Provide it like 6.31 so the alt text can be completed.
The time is 12.32
